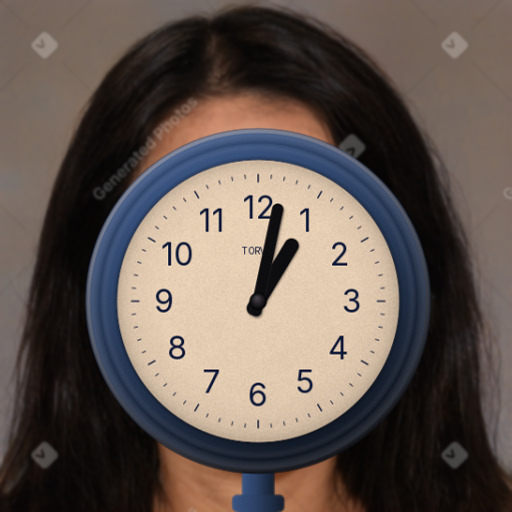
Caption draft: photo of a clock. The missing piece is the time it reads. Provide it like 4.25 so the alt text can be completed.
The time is 1.02
